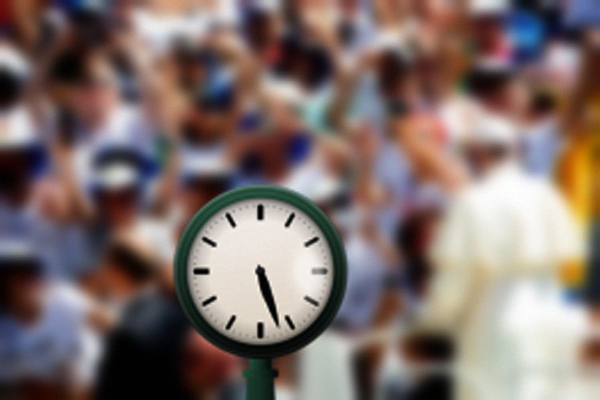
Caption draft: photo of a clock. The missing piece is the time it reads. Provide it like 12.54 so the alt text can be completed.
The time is 5.27
